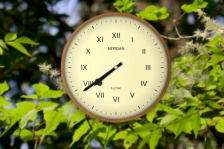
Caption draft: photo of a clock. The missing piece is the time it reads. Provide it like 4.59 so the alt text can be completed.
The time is 7.39
